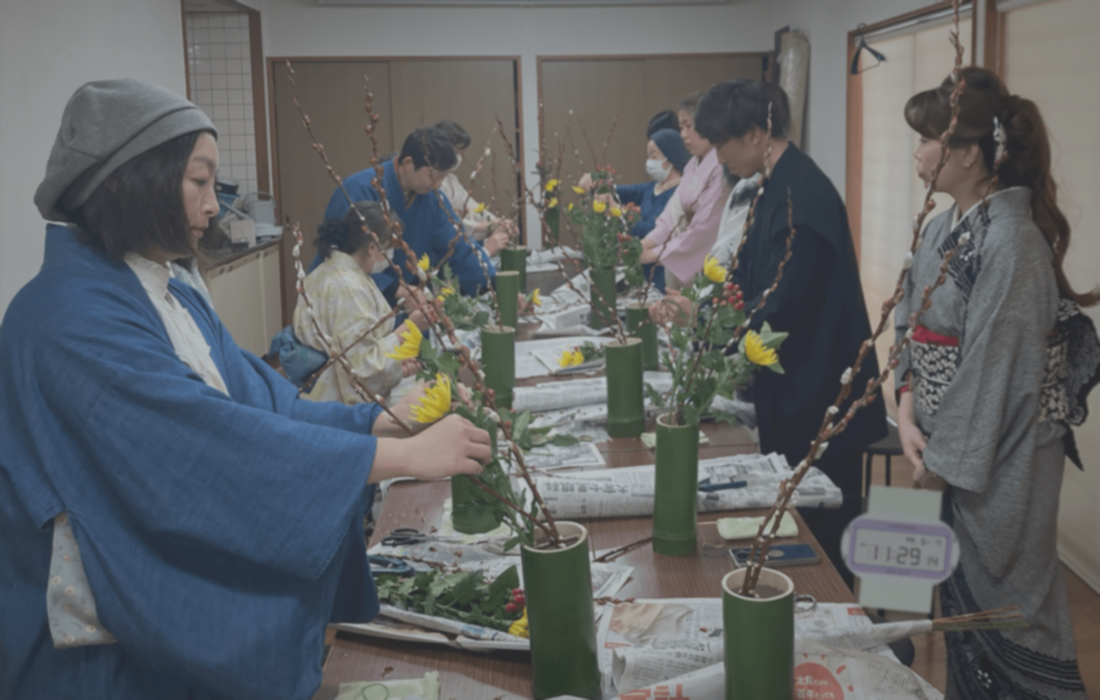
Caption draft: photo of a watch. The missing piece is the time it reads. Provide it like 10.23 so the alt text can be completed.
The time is 11.29
